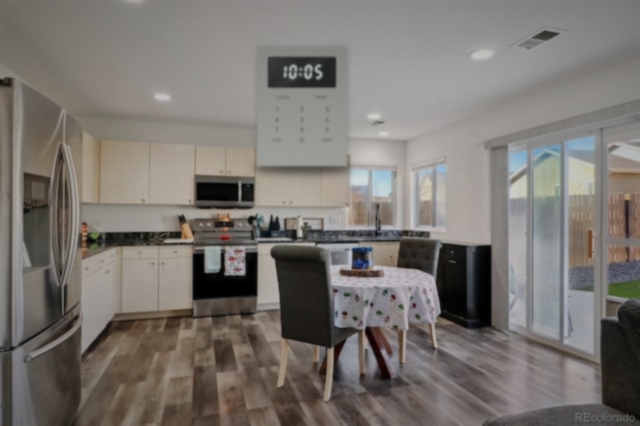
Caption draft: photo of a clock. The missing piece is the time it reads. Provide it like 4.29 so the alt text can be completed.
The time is 10.05
